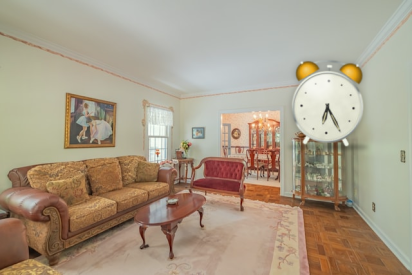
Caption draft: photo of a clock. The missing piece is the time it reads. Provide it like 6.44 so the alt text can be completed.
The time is 6.25
